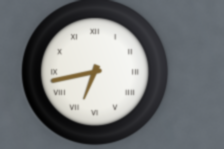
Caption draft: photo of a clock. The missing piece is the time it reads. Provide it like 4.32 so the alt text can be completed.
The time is 6.43
